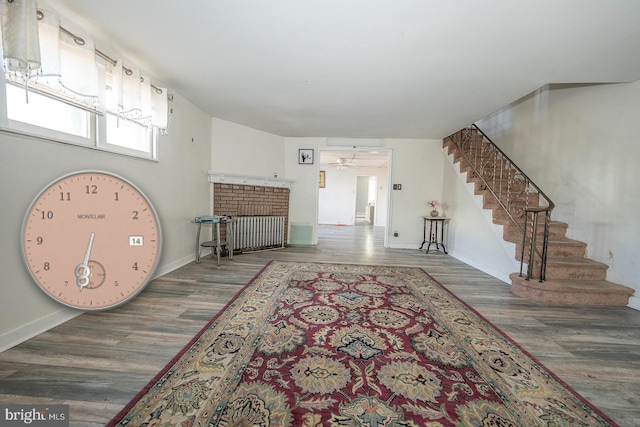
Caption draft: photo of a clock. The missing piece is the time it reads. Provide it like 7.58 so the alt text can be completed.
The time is 6.32
